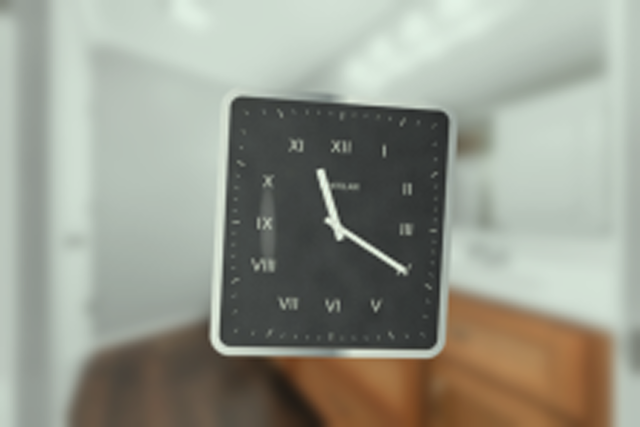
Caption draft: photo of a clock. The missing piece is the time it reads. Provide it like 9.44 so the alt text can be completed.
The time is 11.20
